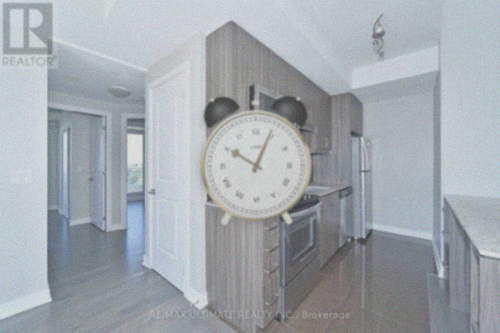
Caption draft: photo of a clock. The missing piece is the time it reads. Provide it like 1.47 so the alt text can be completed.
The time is 10.04
